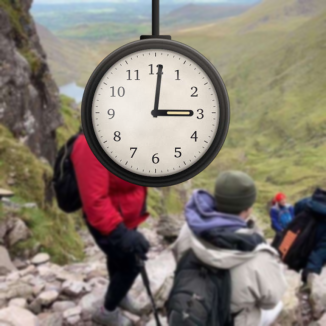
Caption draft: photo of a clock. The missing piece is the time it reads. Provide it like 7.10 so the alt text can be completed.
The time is 3.01
